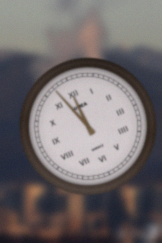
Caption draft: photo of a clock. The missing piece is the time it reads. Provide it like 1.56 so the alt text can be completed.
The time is 11.57
